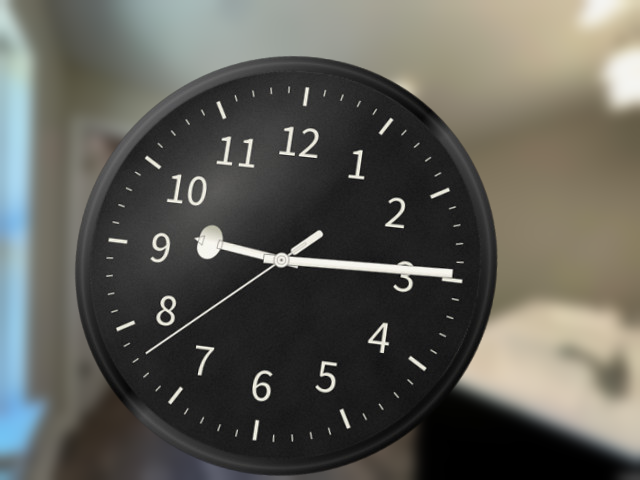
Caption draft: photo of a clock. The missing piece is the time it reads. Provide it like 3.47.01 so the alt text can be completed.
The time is 9.14.38
